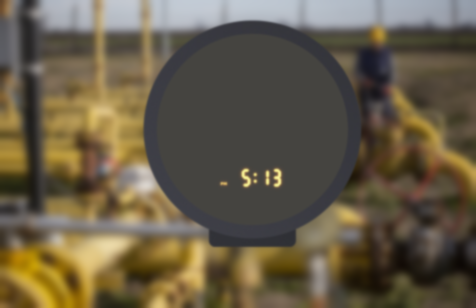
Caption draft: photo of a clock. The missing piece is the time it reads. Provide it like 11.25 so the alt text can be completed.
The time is 5.13
